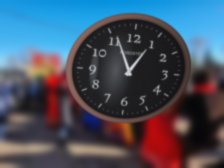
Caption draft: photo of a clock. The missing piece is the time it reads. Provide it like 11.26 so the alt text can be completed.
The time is 12.56
